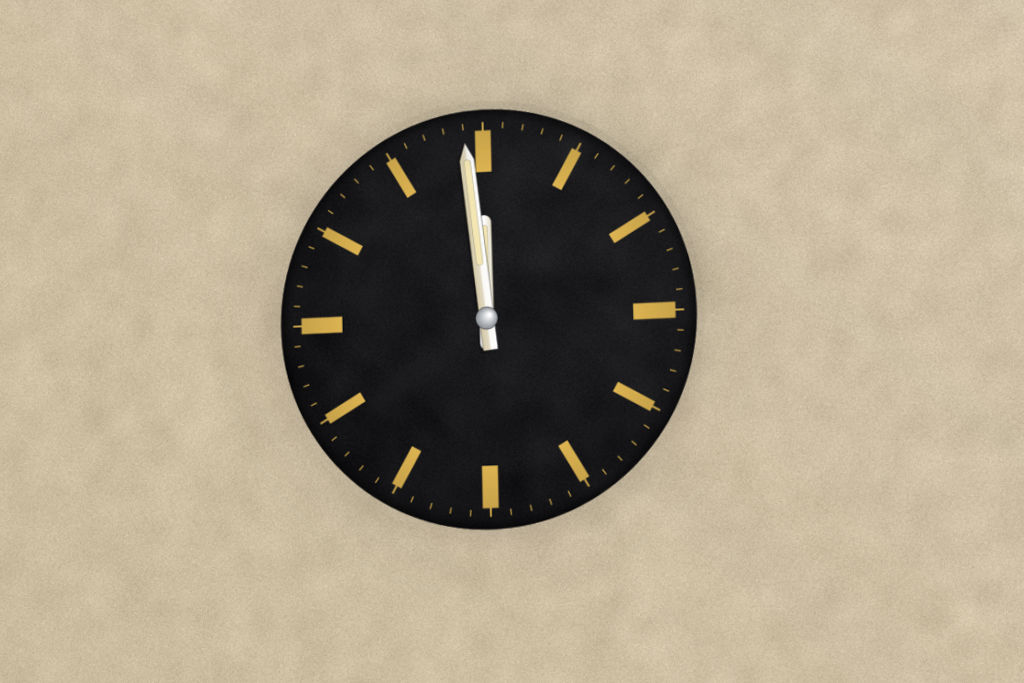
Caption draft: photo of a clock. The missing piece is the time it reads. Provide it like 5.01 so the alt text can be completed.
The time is 11.59
